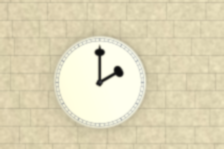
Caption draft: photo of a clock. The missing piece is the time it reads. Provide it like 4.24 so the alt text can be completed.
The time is 2.00
